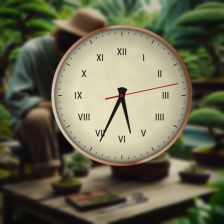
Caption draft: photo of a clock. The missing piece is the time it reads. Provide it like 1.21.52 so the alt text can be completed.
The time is 5.34.13
